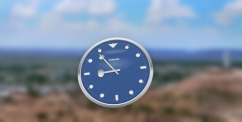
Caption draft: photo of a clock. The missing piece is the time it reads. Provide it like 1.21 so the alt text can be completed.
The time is 8.54
